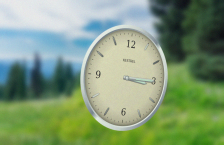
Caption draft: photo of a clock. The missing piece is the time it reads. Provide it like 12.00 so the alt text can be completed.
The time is 3.15
